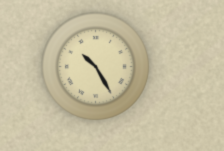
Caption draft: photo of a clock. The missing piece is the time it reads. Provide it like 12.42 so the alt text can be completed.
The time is 10.25
